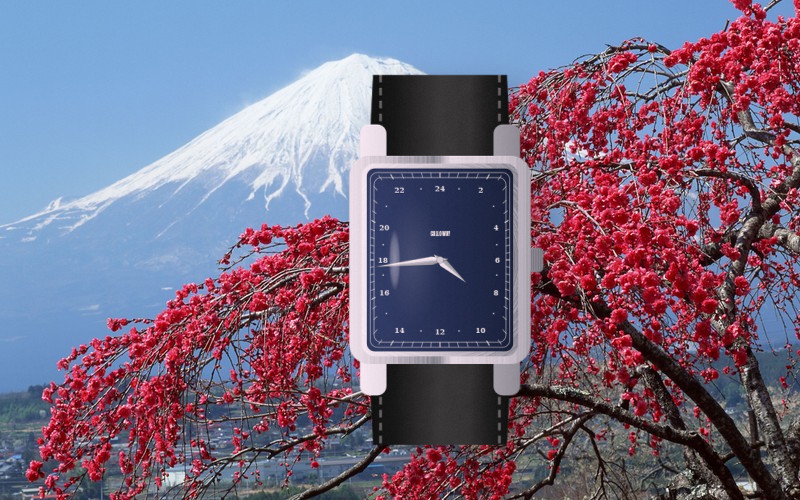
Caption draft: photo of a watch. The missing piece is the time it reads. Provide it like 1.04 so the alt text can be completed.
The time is 8.44
